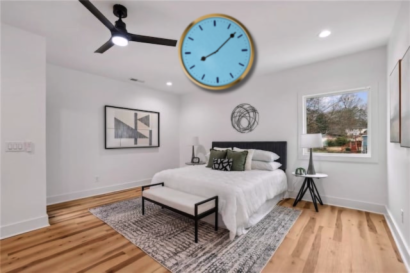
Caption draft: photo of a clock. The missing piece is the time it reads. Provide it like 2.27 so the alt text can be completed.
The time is 8.08
